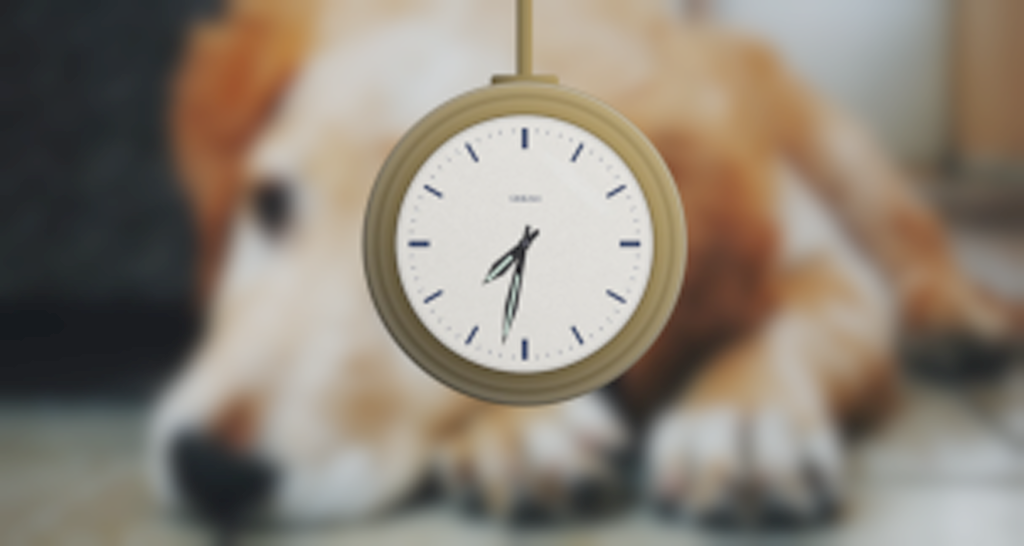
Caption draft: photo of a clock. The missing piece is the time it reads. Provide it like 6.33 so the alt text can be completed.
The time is 7.32
